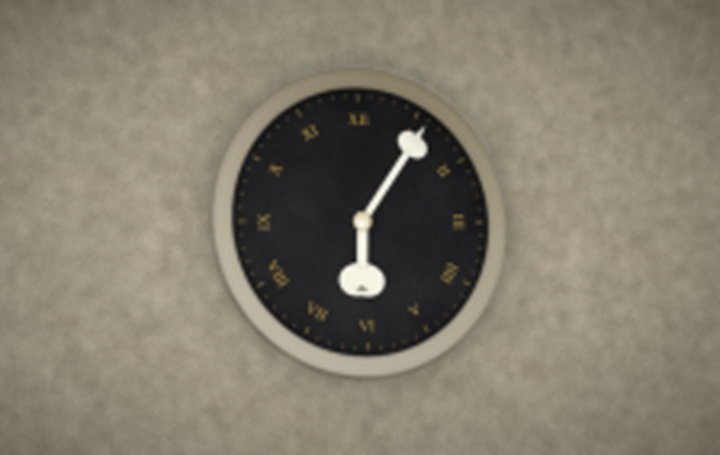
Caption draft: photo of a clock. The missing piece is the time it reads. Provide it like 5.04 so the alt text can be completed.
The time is 6.06
